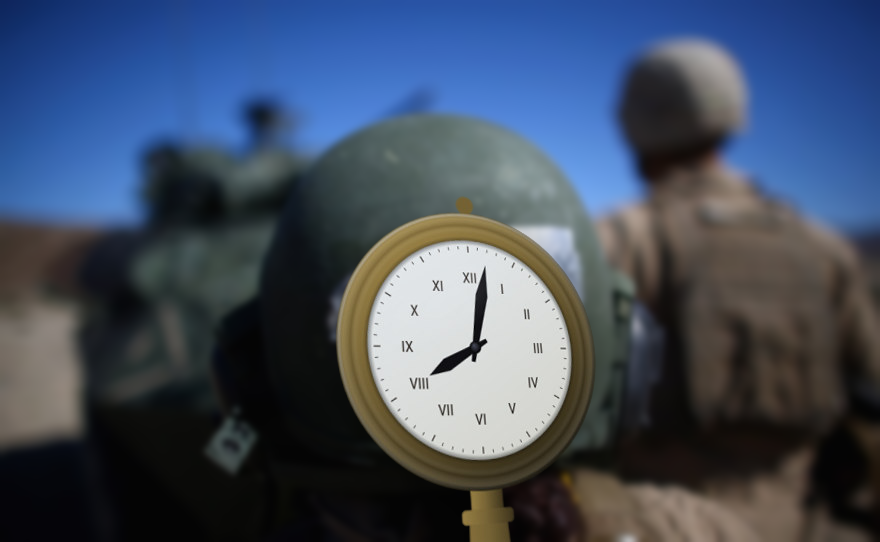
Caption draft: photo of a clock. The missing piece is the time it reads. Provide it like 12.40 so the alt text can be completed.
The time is 8.02
